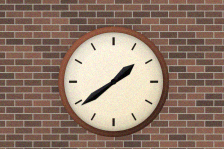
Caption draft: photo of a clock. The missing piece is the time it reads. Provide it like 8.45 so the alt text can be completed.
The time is 1.39
